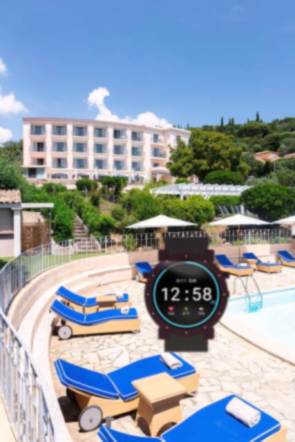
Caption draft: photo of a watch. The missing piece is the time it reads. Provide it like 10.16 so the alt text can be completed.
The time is 12.58
